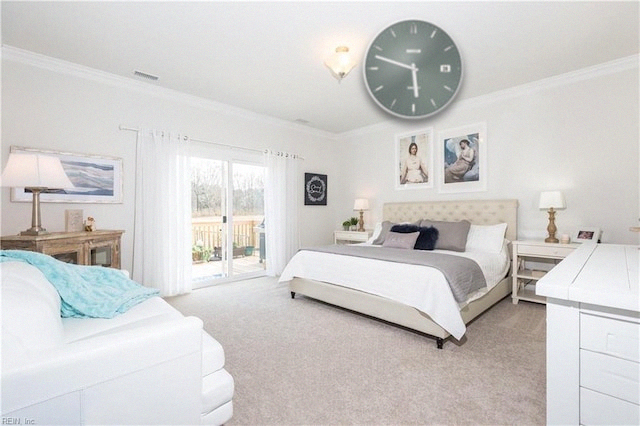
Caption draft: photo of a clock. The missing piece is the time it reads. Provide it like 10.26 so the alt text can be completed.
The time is 5.48
